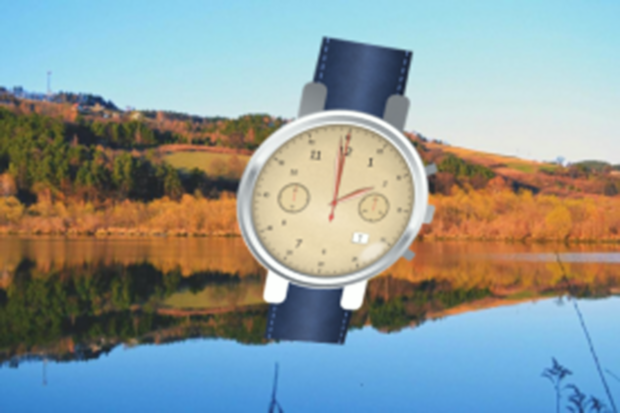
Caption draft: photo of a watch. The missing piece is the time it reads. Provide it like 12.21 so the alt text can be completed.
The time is 1.59
